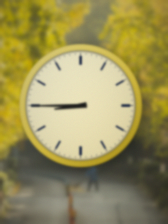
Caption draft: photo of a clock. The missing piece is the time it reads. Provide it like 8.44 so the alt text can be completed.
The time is 8.45
